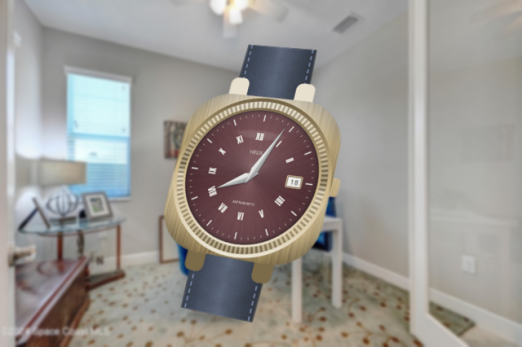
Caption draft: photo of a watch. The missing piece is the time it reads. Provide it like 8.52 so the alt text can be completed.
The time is 8.04
